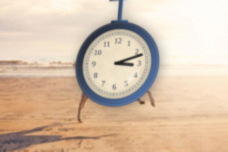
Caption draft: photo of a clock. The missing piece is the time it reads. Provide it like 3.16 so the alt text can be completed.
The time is 3.12
